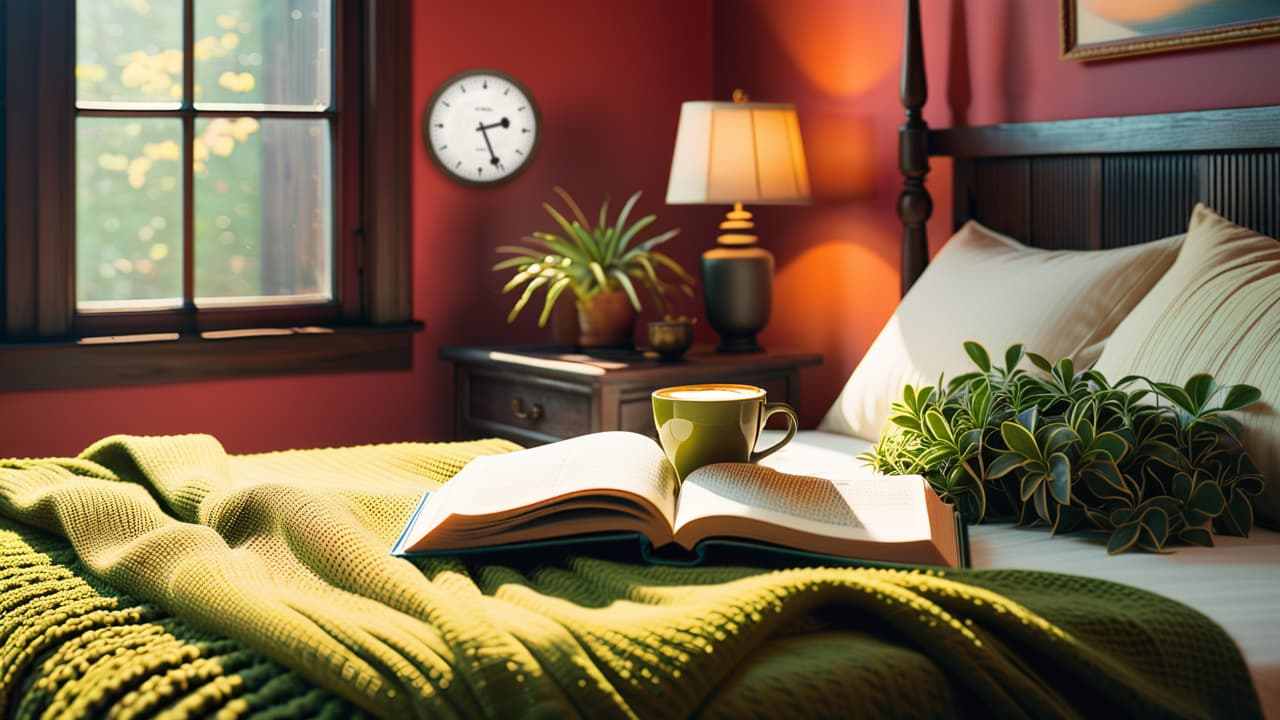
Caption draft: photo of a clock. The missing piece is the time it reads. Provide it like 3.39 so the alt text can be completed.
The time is 2.26
